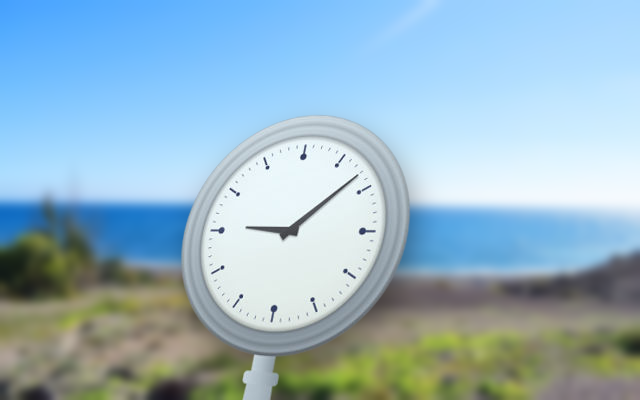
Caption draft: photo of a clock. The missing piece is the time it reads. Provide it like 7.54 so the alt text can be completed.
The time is 9.08
